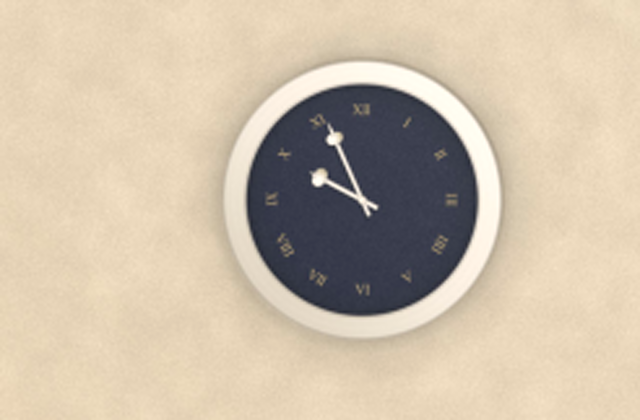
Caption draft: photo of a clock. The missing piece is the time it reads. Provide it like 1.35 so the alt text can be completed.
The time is 9.56
